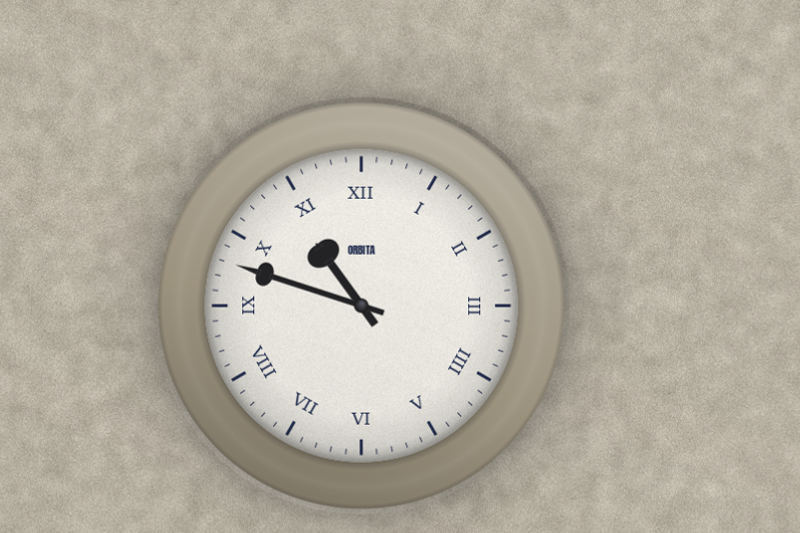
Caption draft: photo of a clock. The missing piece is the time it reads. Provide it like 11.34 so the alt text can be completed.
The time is 10.48
